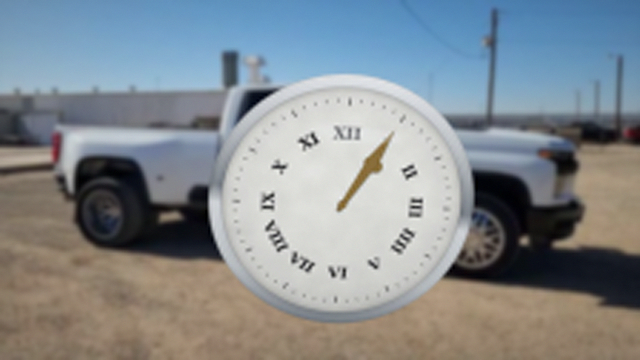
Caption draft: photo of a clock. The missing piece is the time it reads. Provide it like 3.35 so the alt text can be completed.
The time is 1.05
